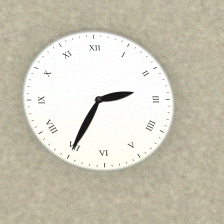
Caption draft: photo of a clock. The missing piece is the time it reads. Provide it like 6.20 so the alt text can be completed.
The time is 2.35
